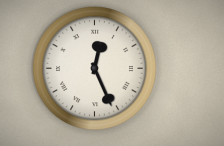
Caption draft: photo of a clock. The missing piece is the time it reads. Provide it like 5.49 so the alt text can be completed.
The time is 12.26
